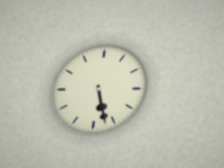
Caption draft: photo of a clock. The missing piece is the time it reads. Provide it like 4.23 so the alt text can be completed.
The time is 5.27
